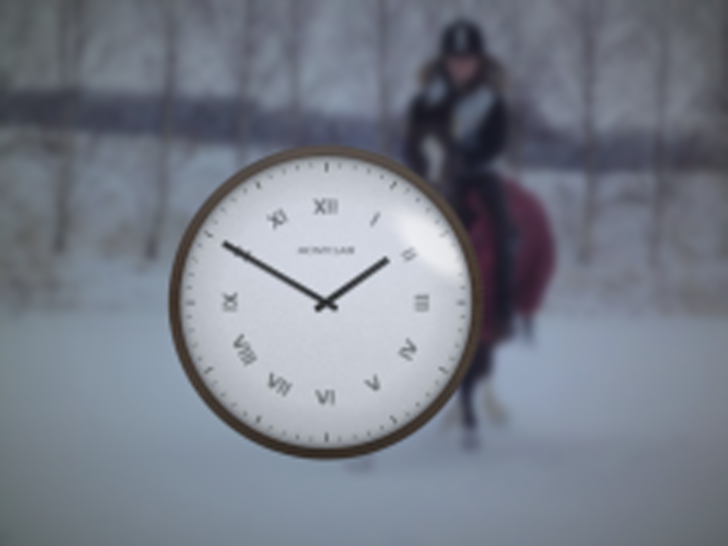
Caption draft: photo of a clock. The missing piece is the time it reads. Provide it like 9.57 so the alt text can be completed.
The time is 1.50
